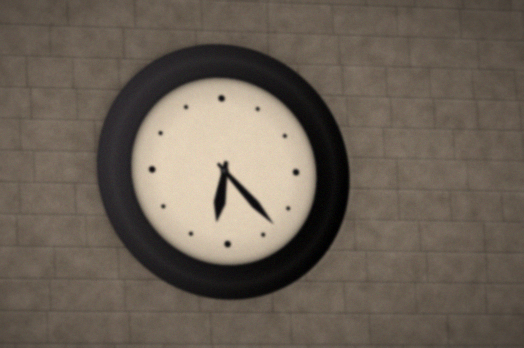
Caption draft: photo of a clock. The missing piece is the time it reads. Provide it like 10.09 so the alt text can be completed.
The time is 6.23
